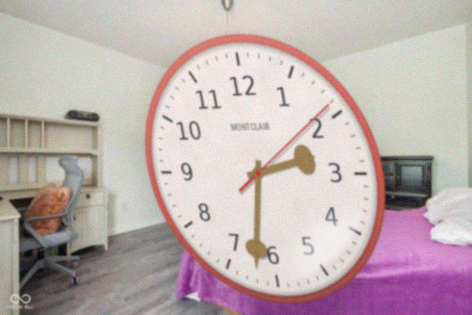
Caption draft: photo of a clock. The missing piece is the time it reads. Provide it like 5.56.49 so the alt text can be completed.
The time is 2.32.09
